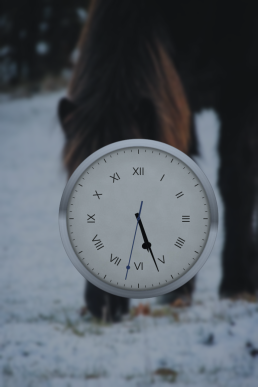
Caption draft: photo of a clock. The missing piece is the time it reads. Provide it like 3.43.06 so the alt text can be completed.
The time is 5.26.32
